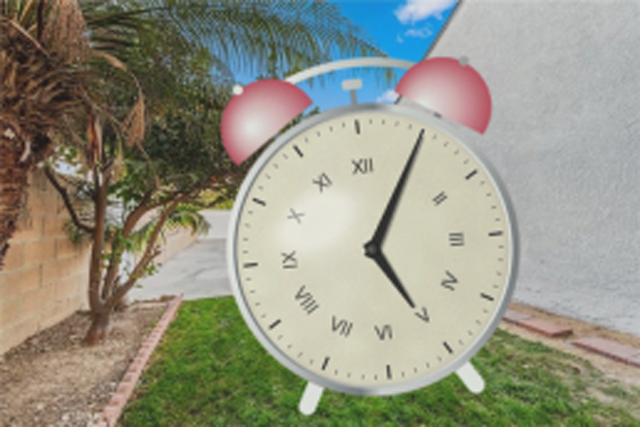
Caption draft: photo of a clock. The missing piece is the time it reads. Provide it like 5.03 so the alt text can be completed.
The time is 5.05
